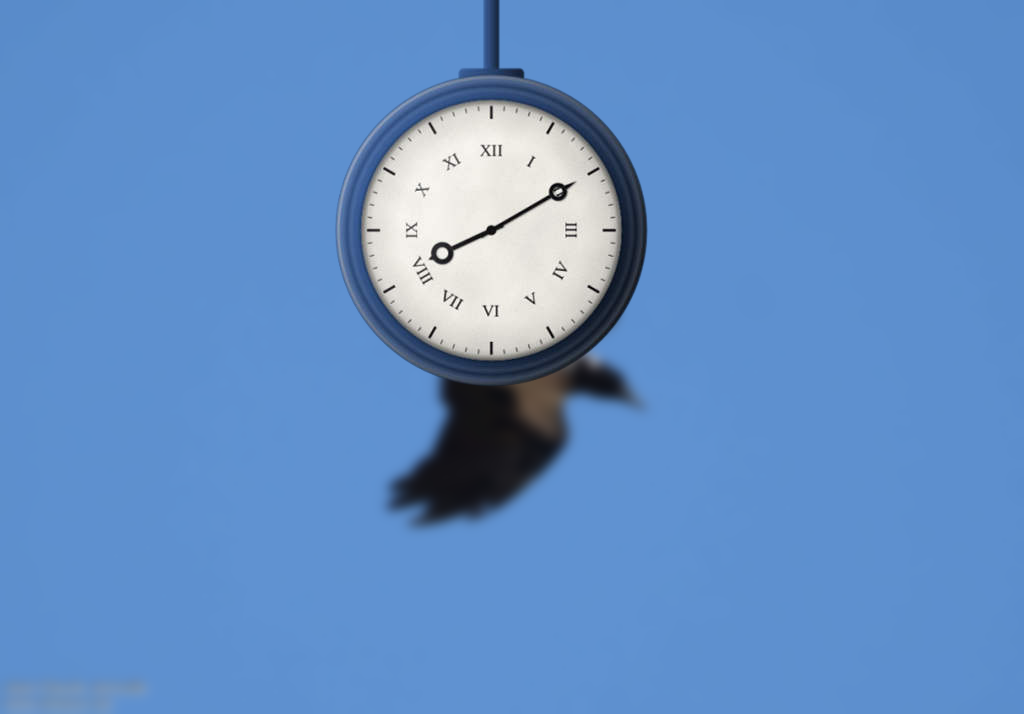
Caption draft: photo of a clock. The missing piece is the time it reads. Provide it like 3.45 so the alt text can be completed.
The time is 8.10
